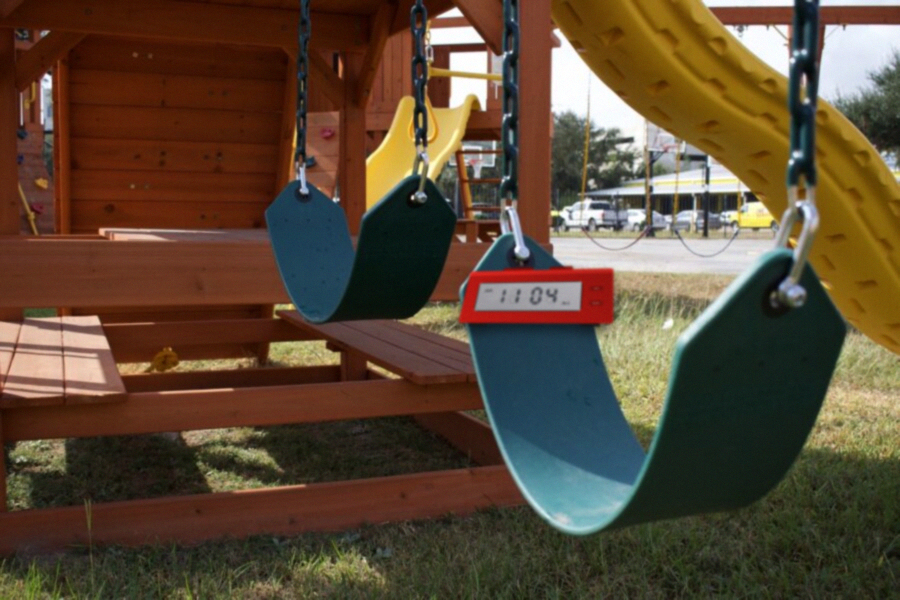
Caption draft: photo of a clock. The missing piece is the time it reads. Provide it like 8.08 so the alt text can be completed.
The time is 11.04
